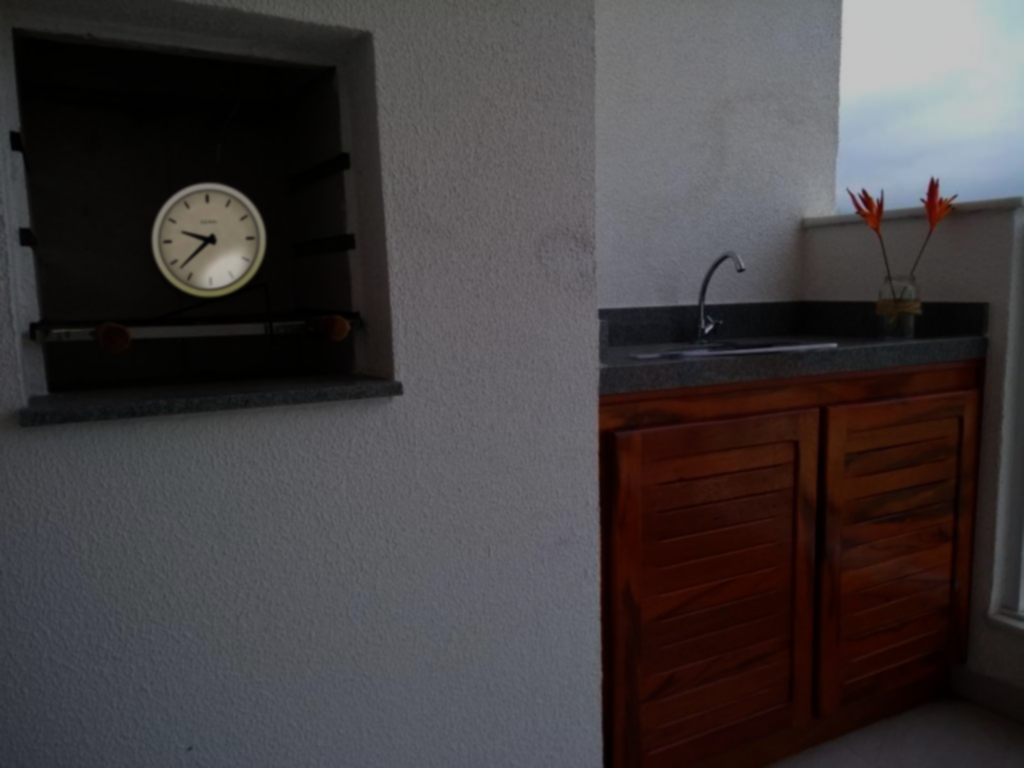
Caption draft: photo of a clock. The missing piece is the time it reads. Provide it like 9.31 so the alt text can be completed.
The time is 9.38
